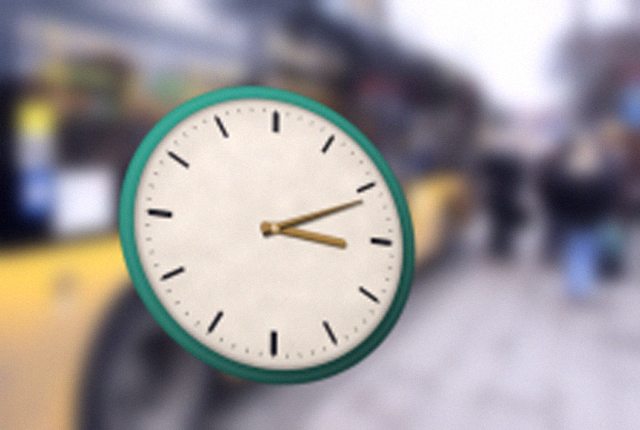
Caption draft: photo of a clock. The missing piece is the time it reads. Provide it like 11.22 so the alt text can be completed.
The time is 3.11
